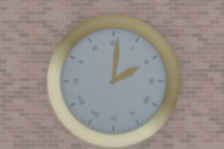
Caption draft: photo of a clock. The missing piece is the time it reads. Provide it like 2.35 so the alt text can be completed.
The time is 2.01
